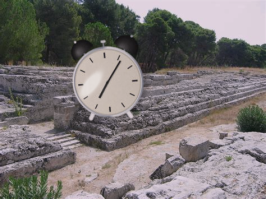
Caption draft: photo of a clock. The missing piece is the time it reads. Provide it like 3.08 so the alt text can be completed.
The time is 7.06
